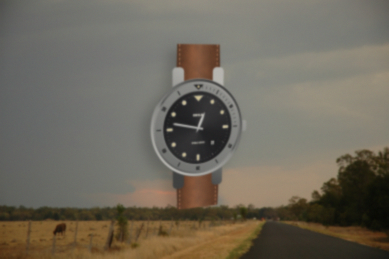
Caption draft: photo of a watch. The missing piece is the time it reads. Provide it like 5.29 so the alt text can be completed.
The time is 12.47
